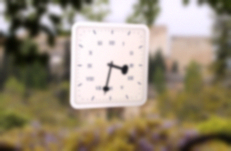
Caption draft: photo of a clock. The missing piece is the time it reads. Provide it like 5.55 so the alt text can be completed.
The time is 3.32
